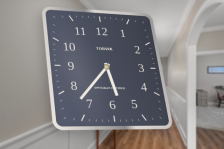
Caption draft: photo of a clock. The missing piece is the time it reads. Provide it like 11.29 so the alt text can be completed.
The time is 5.37
